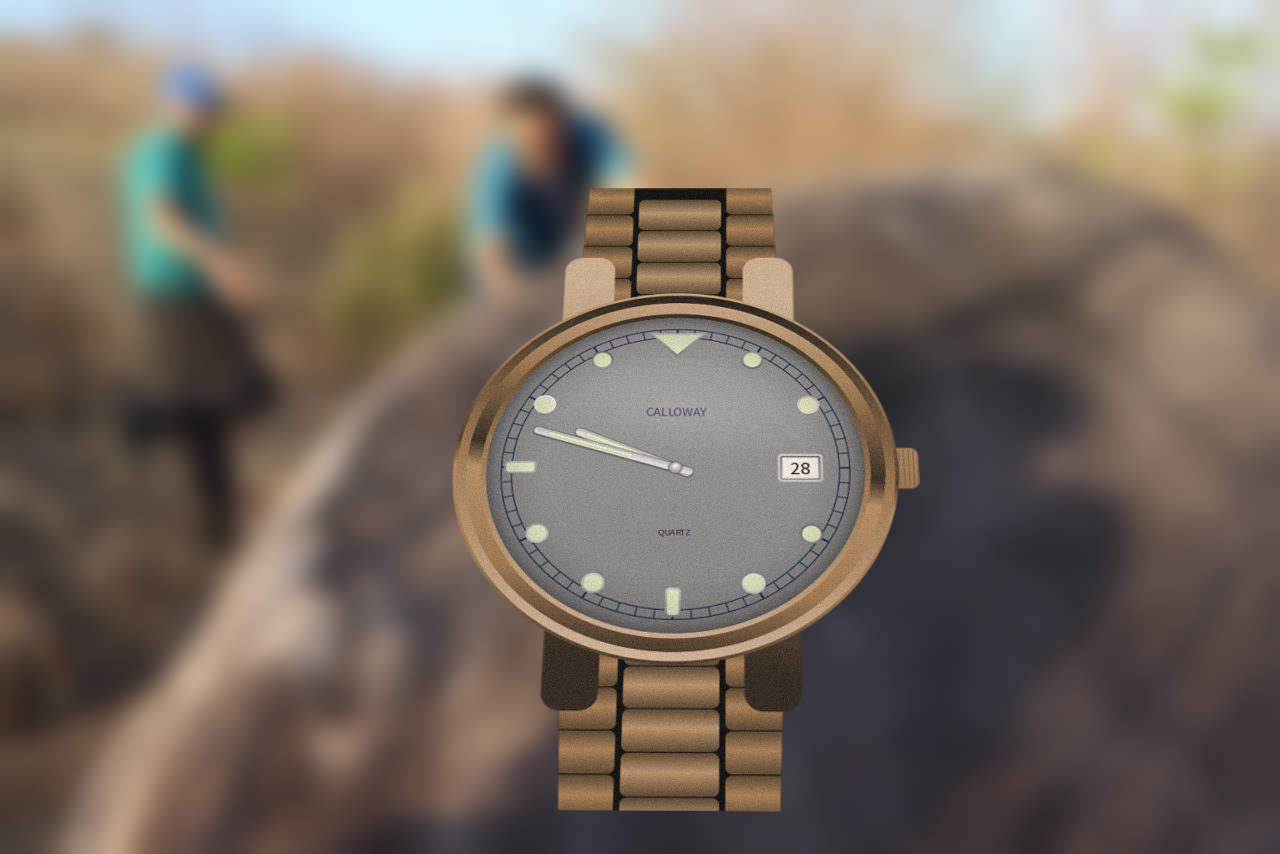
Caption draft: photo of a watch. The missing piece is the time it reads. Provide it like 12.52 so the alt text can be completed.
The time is 9.48
